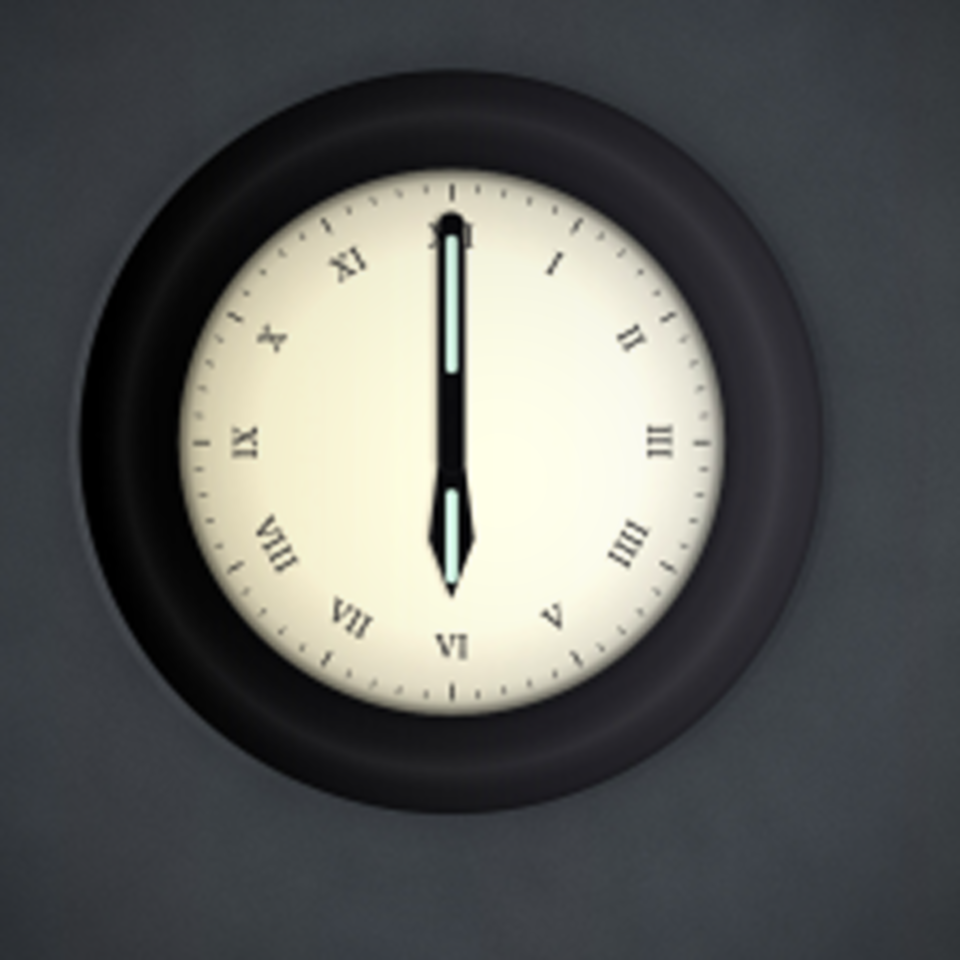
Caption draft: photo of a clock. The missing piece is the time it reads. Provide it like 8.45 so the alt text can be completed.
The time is 6.00
